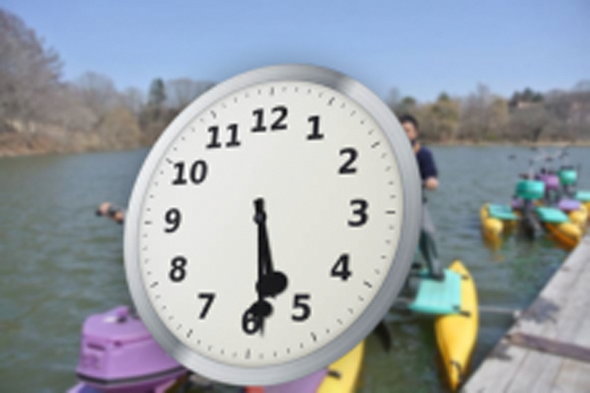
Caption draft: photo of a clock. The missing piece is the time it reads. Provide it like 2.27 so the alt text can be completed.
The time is 5.29
